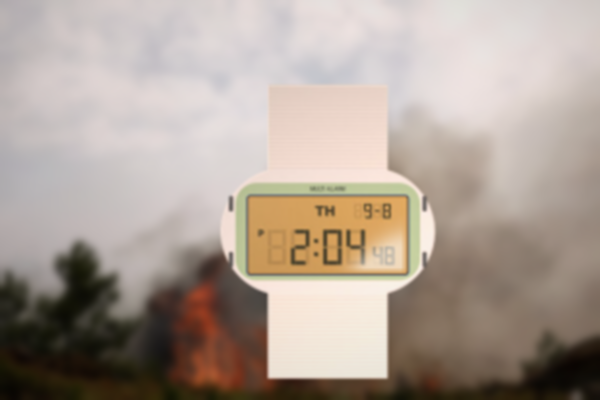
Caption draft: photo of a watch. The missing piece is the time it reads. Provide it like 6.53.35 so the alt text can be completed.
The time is 2.04.48
